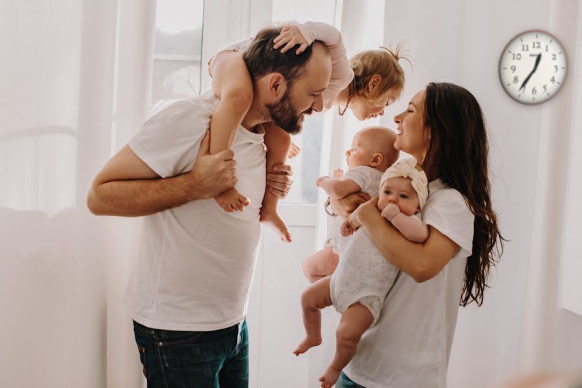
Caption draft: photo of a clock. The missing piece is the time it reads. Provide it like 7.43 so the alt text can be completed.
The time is 12.36
